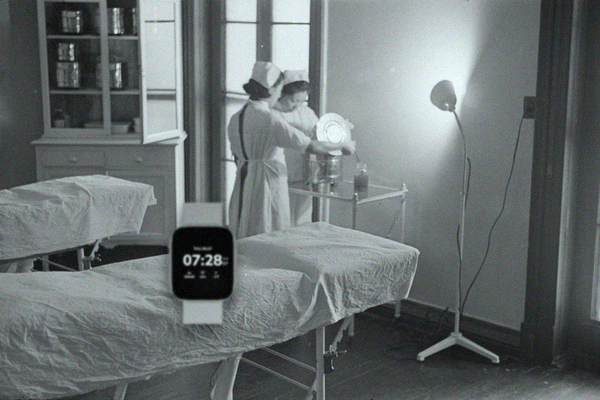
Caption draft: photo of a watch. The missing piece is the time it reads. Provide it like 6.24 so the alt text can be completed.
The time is 7.28
